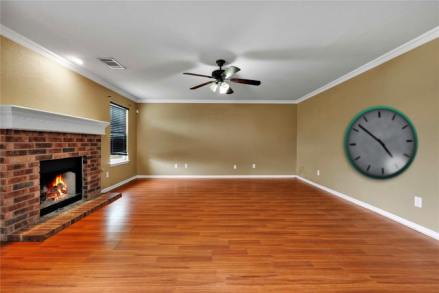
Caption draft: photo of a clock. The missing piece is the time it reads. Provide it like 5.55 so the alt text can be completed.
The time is 4.52
